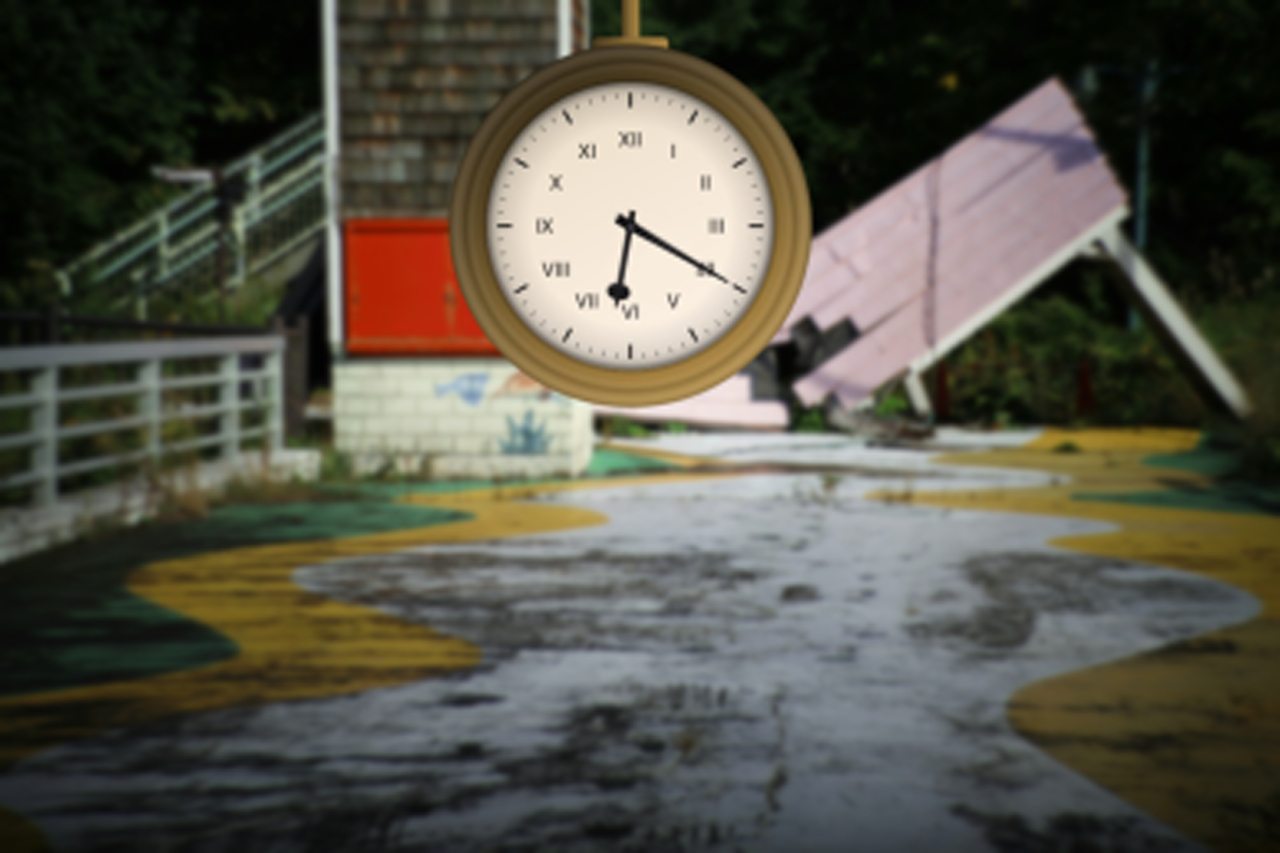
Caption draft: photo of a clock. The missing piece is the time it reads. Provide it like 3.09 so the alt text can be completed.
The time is 6.20
